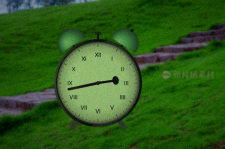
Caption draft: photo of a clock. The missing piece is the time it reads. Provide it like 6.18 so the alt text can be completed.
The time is 2.43
